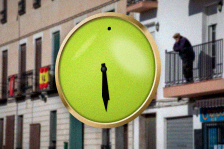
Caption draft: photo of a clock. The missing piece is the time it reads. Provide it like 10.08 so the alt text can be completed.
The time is 5.28
